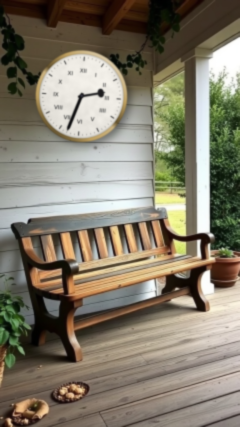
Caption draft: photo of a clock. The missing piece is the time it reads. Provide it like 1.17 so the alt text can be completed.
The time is 2.33
